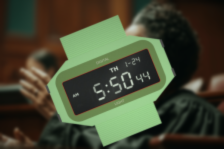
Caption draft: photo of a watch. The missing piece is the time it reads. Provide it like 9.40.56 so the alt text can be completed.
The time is 5.50.44
